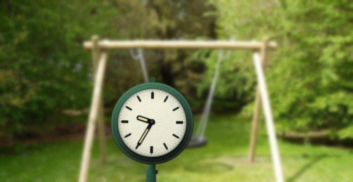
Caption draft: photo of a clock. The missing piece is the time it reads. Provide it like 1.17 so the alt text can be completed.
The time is 9.35
